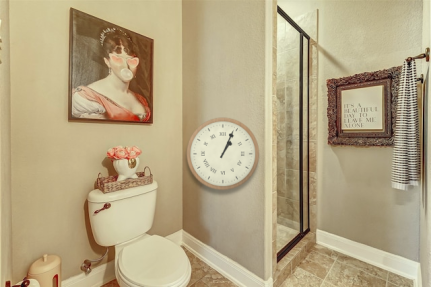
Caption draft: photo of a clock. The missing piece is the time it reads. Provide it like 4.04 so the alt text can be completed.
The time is 1.04
